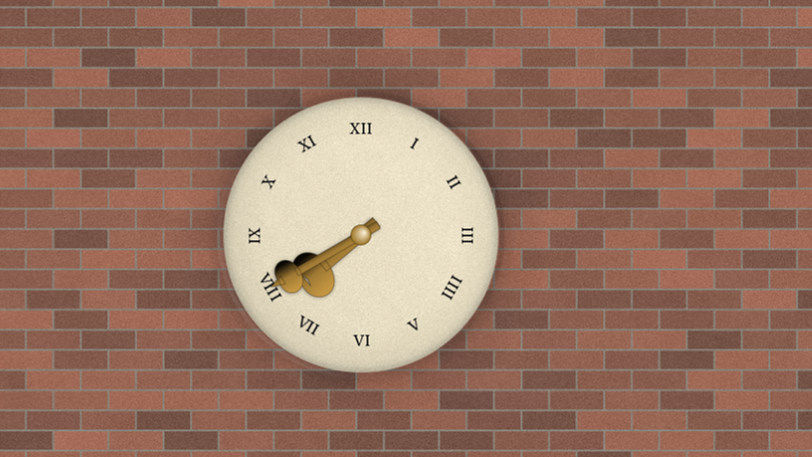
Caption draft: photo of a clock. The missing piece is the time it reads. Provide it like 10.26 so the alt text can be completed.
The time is 7.40
